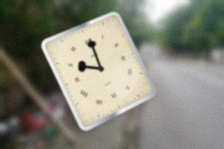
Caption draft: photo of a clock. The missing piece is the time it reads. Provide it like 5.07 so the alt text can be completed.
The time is 10.01
